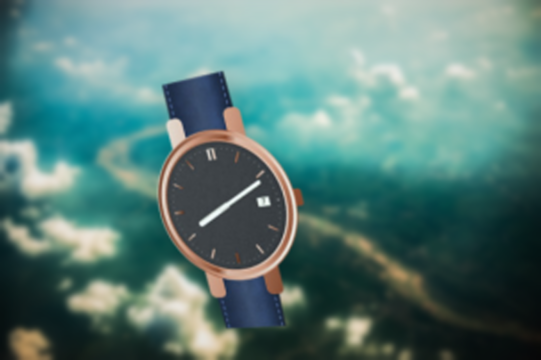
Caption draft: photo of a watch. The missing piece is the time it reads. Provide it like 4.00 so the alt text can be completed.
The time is 8.11
